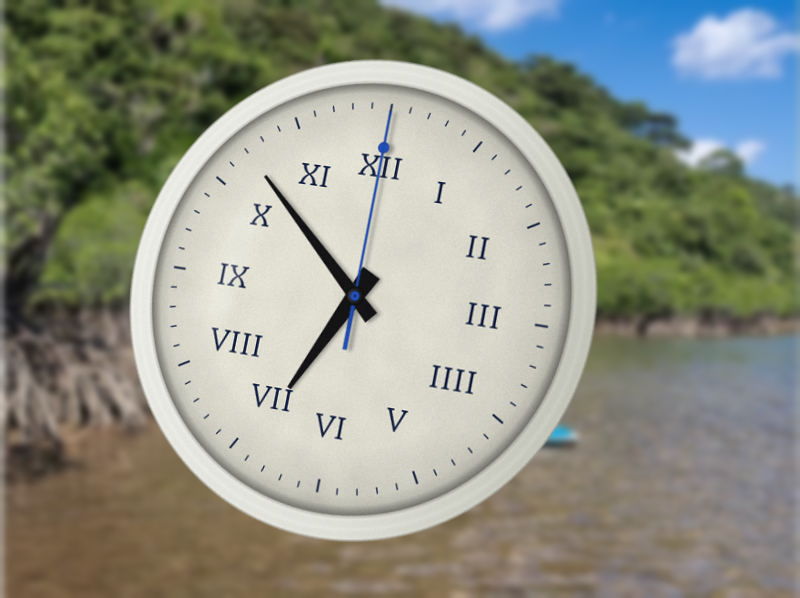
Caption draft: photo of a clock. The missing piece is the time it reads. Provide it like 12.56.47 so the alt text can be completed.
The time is 6.52.00
